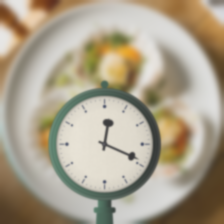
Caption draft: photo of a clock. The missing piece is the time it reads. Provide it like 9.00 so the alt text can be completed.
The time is 12.19
